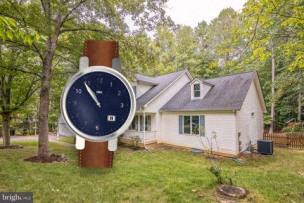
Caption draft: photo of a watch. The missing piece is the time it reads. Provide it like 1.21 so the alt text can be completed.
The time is 10.54
